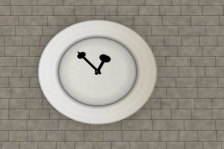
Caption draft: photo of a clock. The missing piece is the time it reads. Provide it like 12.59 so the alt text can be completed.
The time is 12.53
